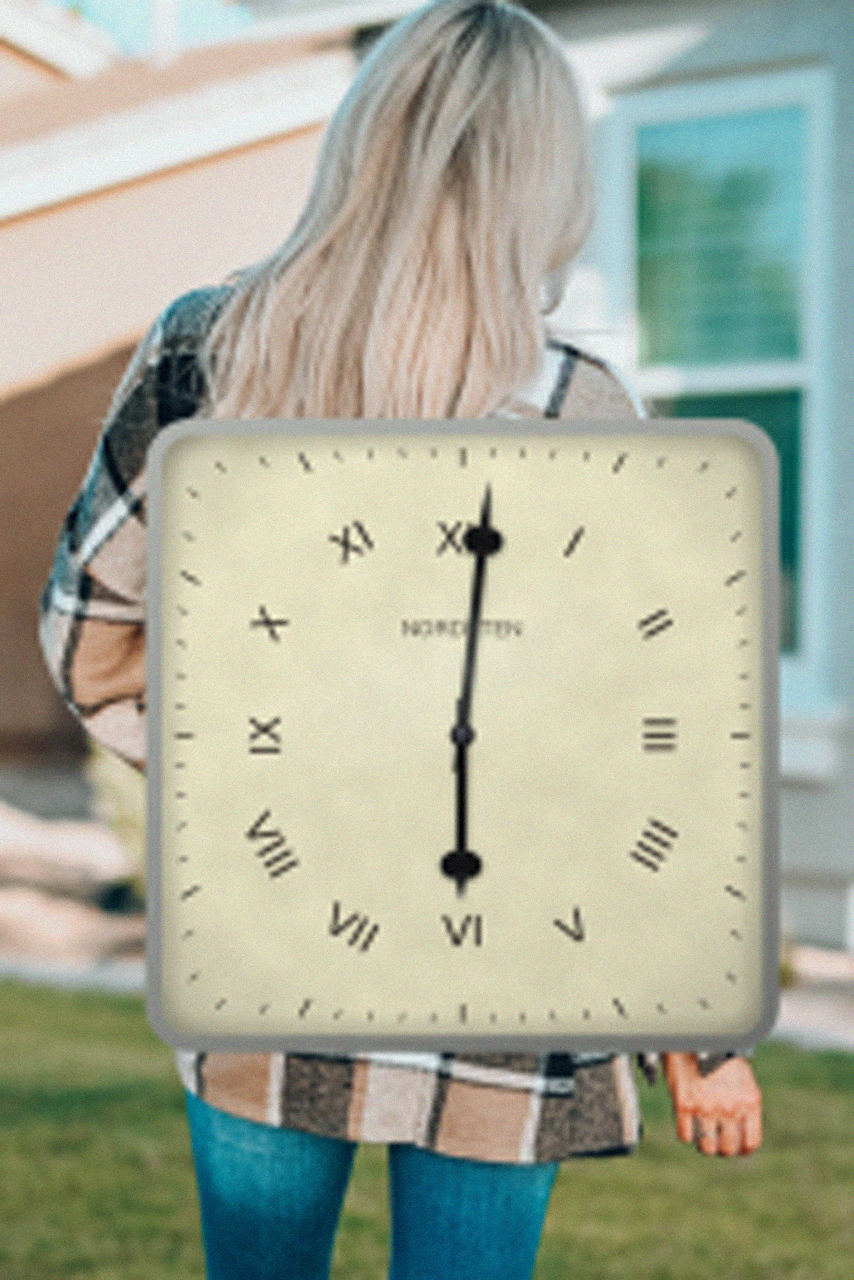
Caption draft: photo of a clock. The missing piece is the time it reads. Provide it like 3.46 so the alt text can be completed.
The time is 6.01
